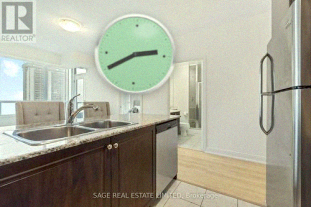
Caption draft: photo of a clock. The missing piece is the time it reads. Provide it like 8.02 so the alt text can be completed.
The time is 2.40
